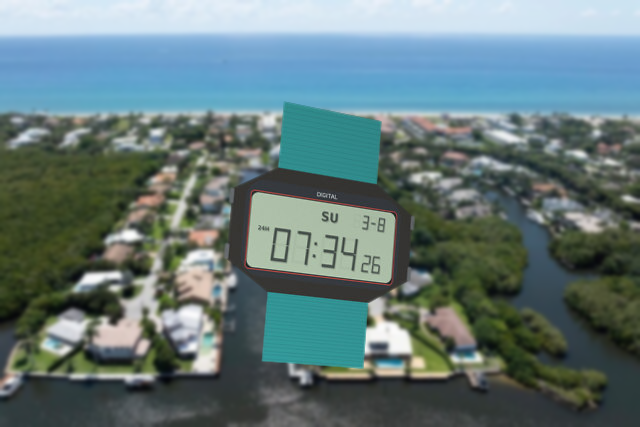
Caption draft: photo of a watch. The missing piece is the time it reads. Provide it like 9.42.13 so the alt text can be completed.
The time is 7.34.26
